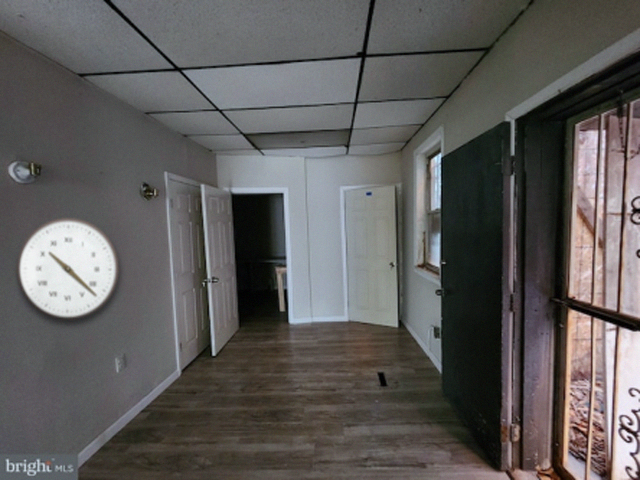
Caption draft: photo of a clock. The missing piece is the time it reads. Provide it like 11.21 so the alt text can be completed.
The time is 10.22
